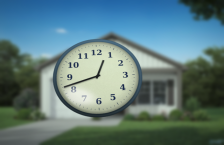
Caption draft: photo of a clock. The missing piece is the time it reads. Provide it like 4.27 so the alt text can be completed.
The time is 12.42
